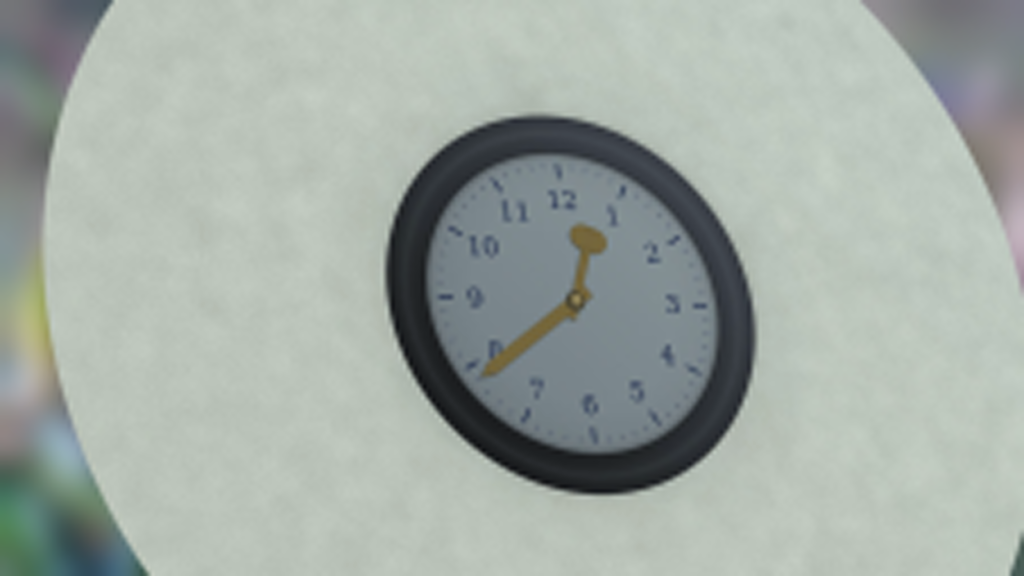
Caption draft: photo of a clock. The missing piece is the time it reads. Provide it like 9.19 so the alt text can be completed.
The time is 12.39
